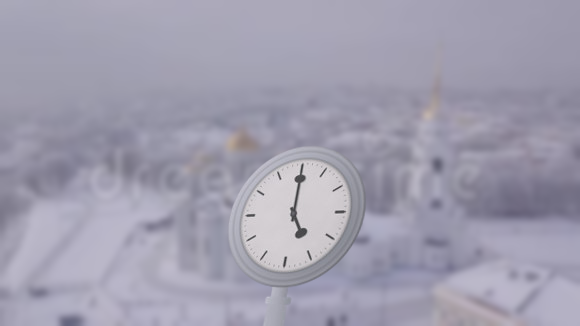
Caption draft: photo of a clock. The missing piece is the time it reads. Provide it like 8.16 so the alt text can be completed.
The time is 5.00
